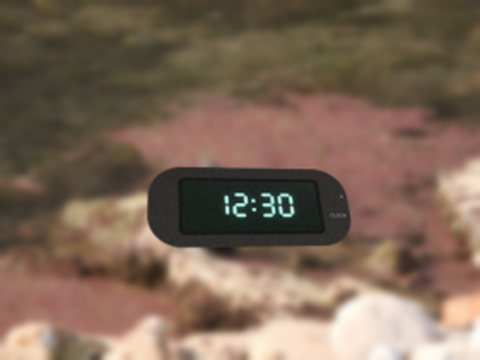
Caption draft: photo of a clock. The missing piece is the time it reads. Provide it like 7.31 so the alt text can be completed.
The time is 12.30
